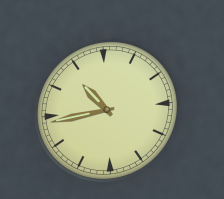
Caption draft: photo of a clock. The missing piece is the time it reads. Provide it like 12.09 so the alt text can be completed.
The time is 10.44
